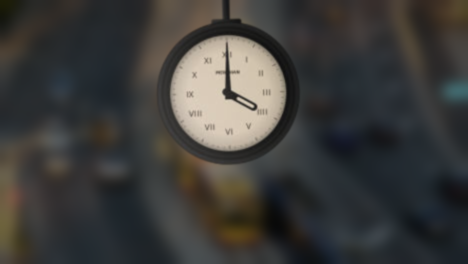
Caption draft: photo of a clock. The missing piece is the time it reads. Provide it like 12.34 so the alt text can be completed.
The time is 4.00
